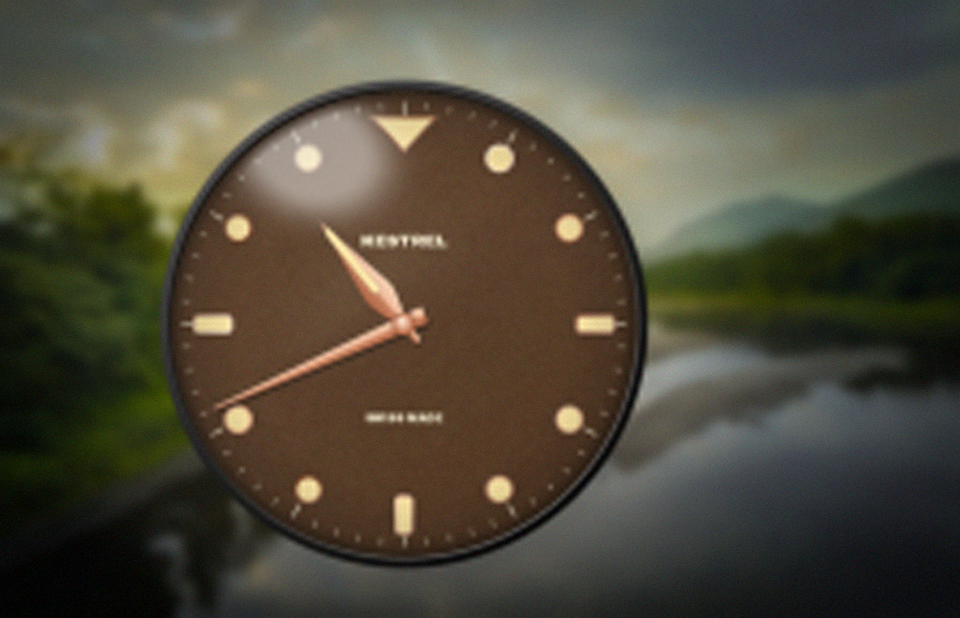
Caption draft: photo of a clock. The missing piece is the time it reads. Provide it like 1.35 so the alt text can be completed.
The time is 10.41
